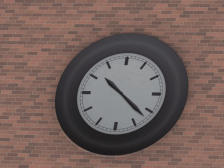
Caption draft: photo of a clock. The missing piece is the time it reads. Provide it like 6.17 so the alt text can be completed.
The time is 10.22
